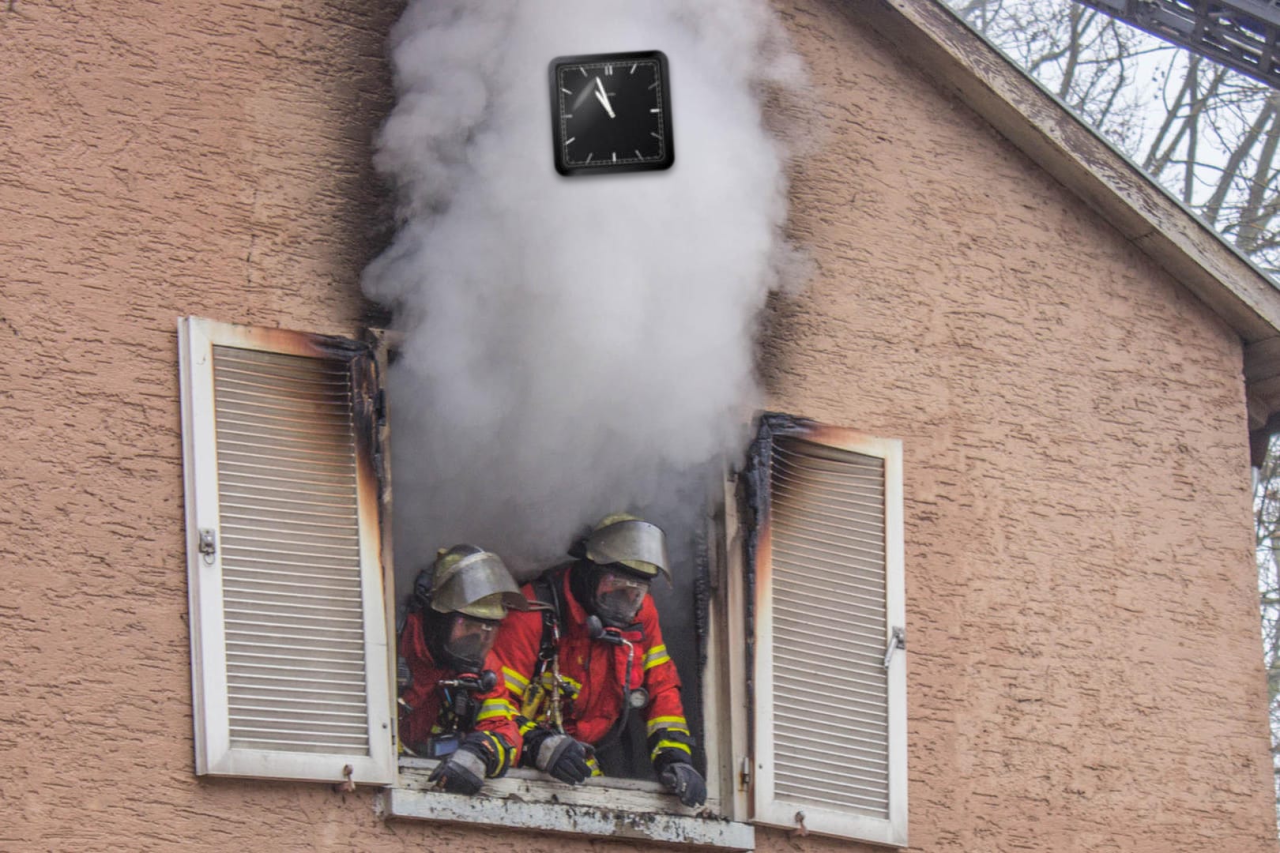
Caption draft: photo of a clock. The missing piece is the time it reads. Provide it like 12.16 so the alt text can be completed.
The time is 10.57
